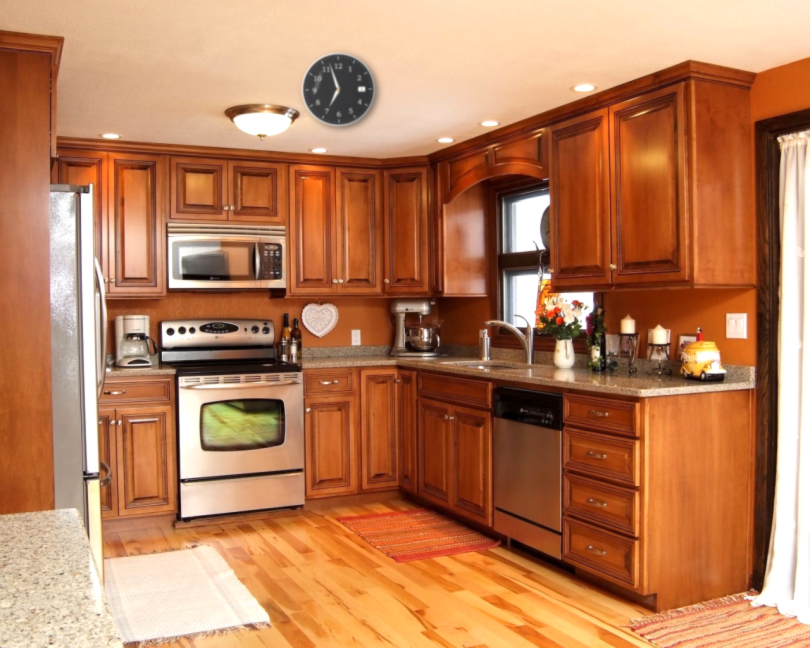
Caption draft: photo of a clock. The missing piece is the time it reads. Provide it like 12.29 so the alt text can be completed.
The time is 6.57
